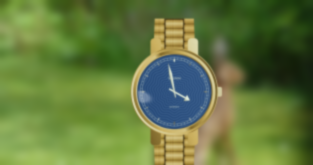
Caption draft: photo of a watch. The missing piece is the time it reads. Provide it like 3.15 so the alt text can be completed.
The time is 3.58
